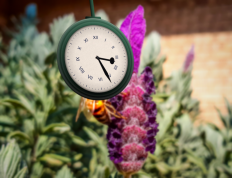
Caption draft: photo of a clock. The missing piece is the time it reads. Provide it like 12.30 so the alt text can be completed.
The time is 3.26
